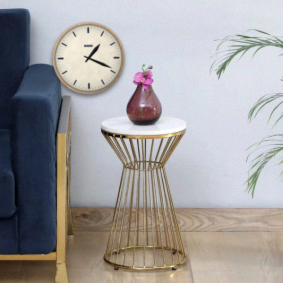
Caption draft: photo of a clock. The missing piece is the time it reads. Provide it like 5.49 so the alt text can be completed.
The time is 1.19
